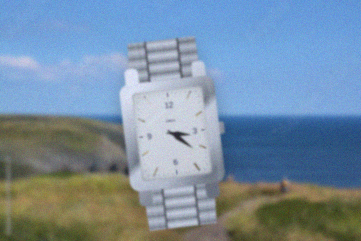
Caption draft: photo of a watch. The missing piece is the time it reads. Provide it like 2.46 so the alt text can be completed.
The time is 3.22
